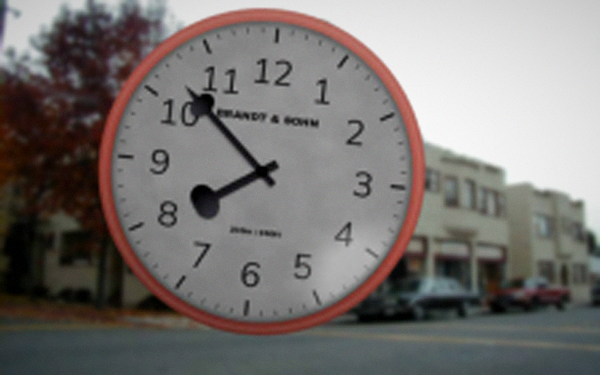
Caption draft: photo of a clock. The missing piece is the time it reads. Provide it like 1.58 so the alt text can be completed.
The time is 7.52
